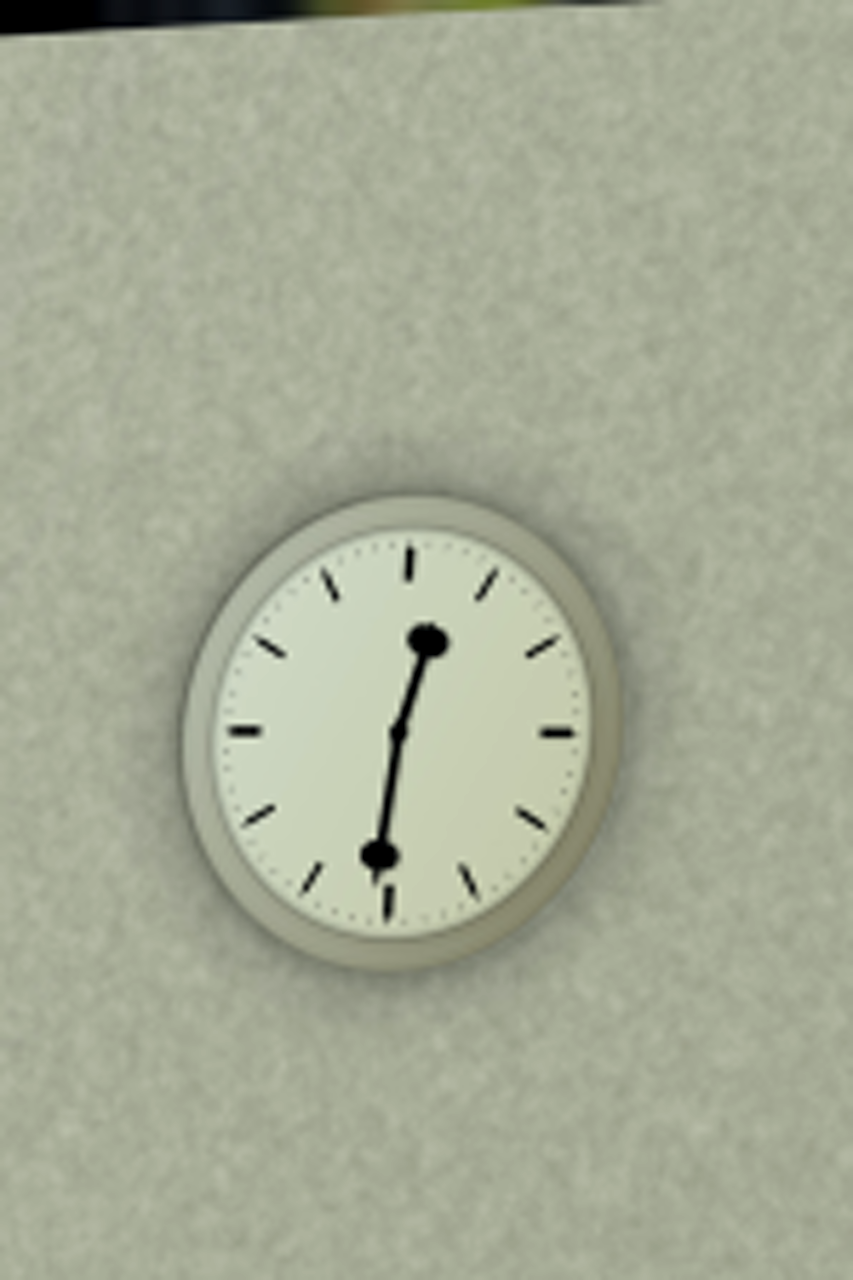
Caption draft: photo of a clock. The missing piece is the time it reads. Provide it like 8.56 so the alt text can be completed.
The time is 12.31
